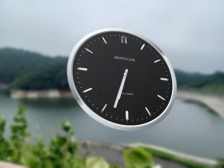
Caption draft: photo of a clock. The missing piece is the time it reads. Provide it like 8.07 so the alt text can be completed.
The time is 6.33
